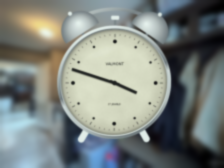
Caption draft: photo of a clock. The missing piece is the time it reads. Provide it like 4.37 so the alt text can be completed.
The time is 3.48
